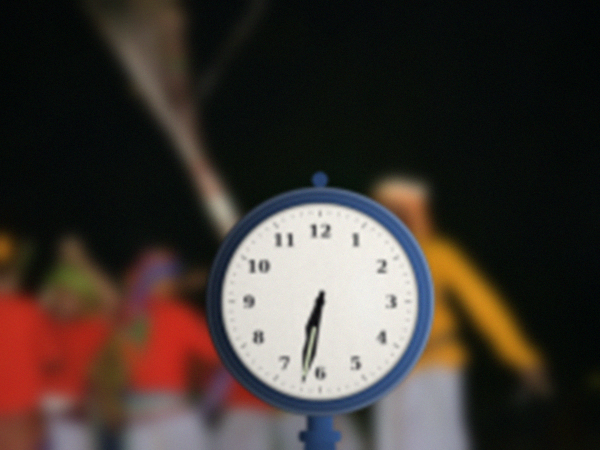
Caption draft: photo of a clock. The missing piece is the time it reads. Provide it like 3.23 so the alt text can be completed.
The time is 6.32
